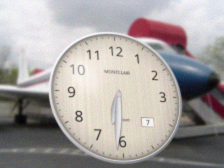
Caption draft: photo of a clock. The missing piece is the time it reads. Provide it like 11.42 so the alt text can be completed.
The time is 6.31
